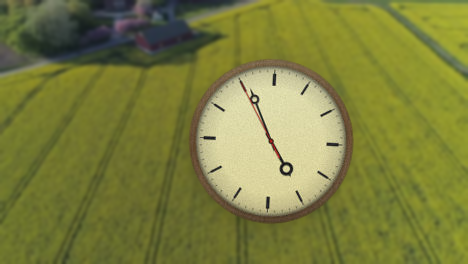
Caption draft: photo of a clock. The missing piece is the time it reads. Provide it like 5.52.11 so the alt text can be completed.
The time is 4.55.55
